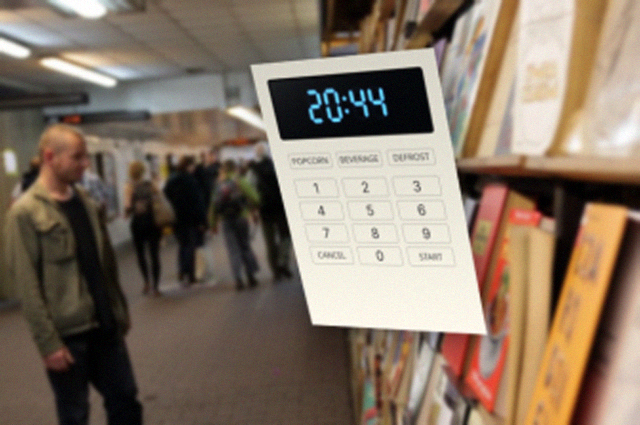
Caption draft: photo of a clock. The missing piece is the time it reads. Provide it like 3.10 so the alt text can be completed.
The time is 20.44
